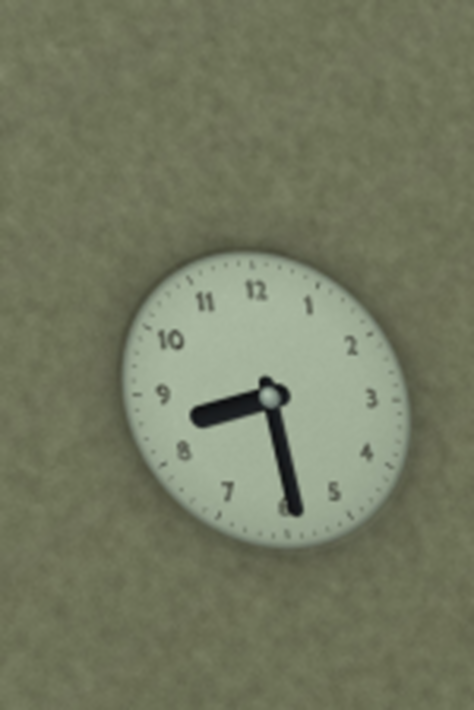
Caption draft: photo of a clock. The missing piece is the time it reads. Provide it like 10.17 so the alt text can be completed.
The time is 8.29
